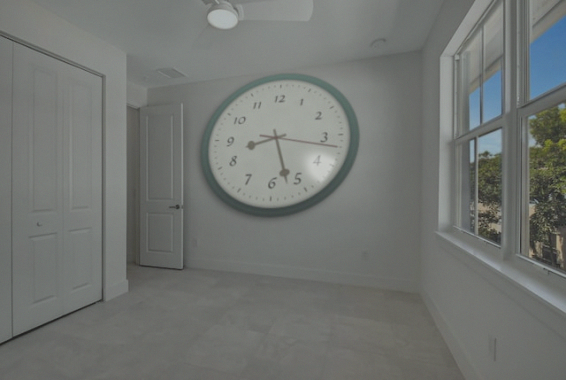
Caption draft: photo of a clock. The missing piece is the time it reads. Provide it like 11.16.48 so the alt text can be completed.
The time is 8.27.17
